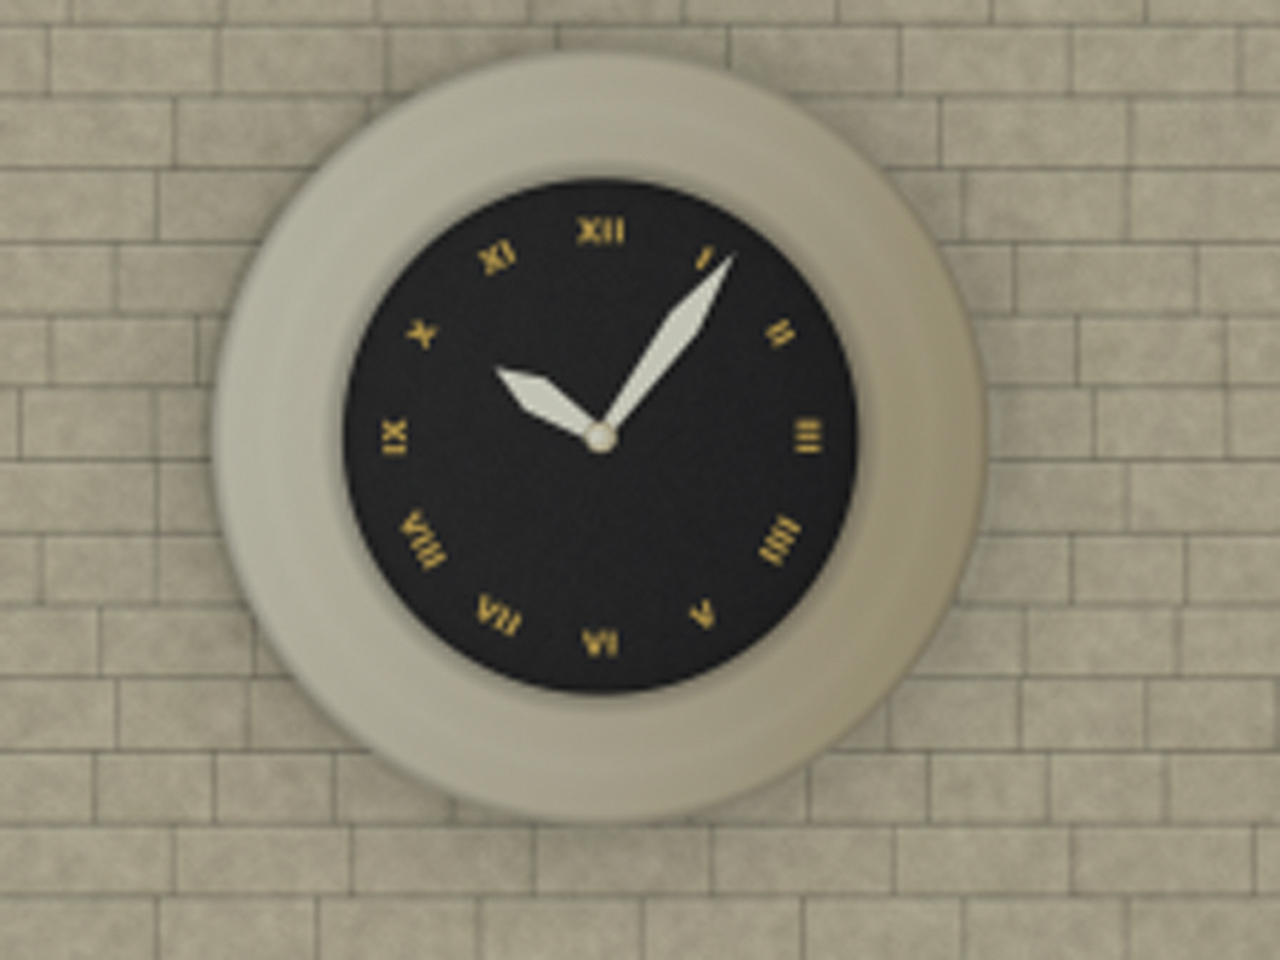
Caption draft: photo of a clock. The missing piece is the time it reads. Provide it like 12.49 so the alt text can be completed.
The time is 10.06
